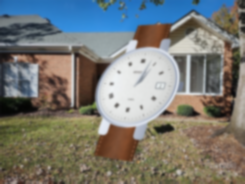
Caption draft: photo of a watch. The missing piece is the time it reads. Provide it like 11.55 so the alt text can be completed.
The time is 1.03
